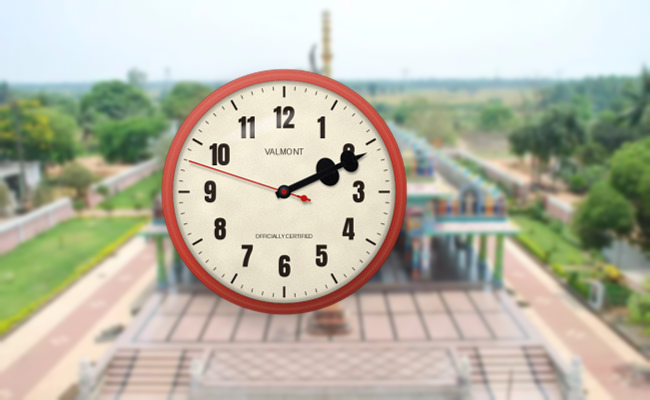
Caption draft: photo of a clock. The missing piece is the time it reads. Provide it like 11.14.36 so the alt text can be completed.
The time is 2.10.48
